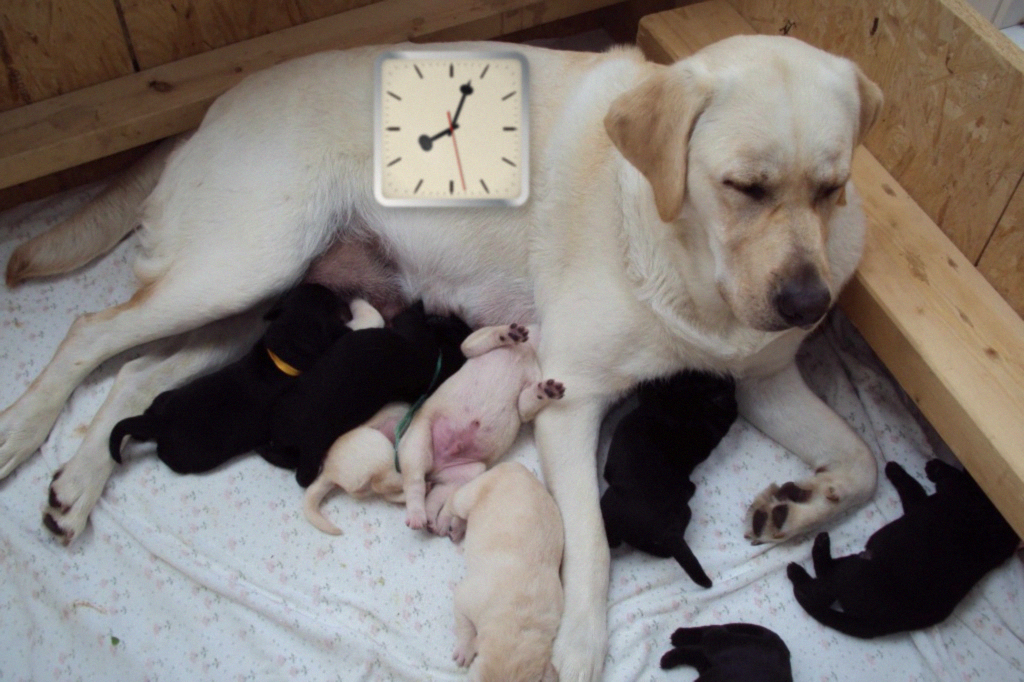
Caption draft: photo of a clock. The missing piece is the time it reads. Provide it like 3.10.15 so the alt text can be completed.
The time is 8.03.28
